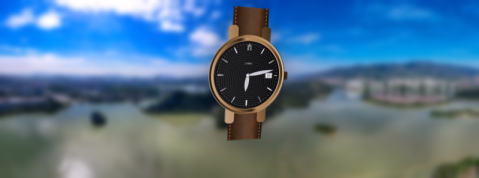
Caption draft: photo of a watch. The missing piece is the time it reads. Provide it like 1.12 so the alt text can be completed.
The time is 6.13
